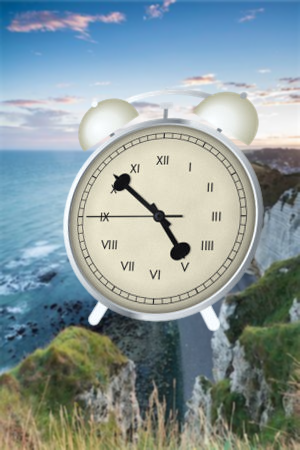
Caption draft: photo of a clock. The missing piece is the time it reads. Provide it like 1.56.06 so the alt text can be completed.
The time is 4.51.45
